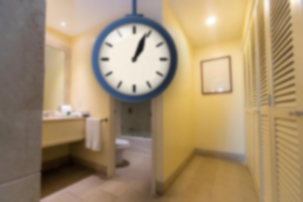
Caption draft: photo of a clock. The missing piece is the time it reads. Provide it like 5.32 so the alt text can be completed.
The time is 1.04
